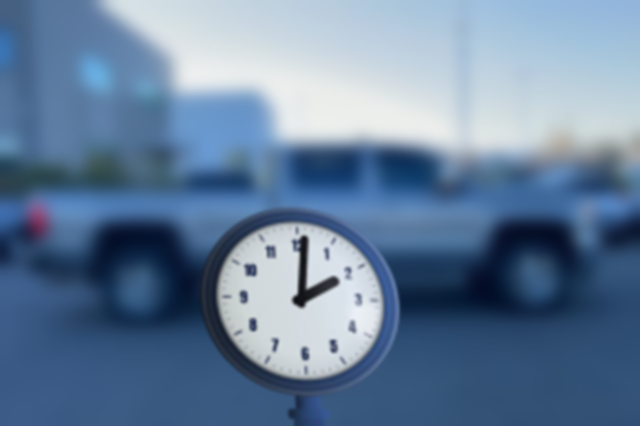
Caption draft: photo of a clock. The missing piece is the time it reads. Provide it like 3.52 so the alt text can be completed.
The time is 2.01
